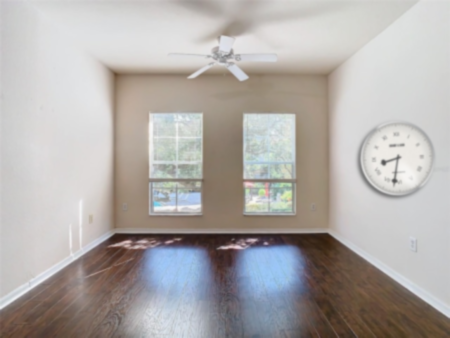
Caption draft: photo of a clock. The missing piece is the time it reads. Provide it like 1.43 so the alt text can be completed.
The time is 8.32
